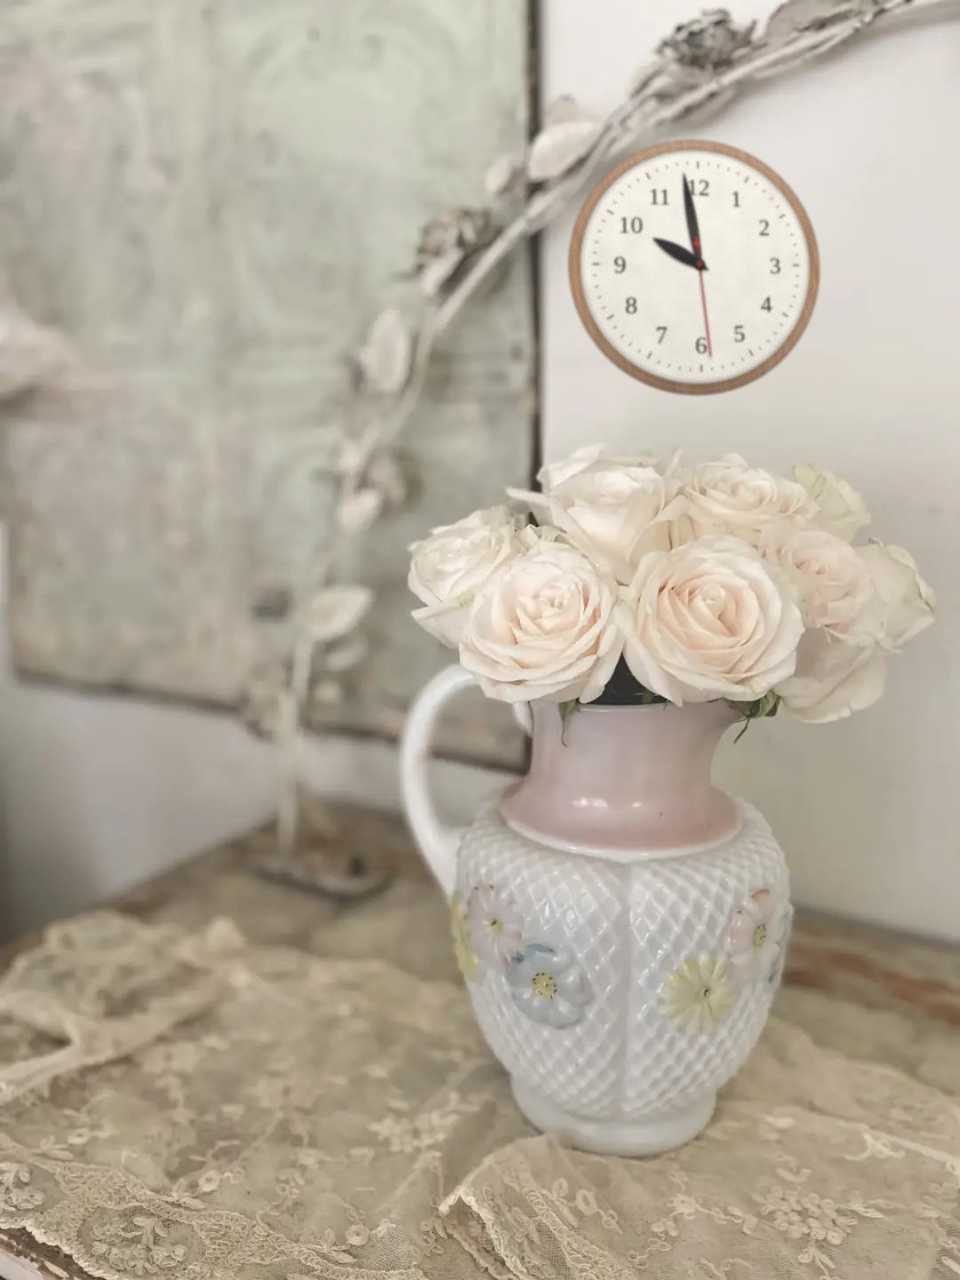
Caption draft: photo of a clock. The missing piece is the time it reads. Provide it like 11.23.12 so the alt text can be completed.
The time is 9.58.29
